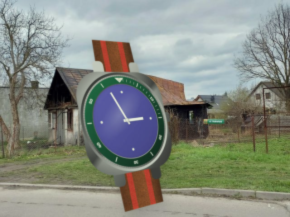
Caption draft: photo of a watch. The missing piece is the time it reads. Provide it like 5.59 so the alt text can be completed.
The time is 2.56
